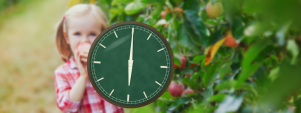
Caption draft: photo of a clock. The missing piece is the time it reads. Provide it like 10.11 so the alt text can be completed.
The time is 6.00
